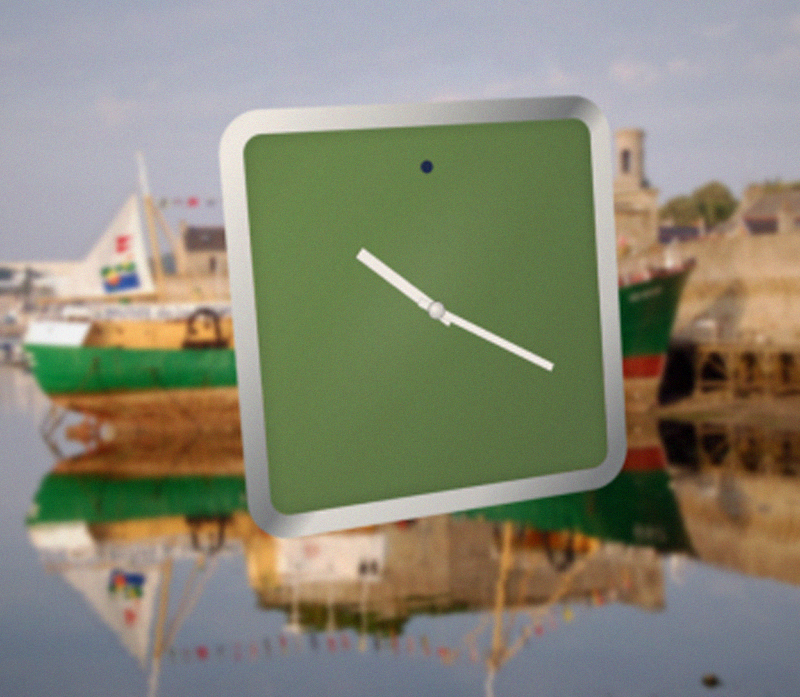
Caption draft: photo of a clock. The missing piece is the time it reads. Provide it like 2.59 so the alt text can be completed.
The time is 10.20
